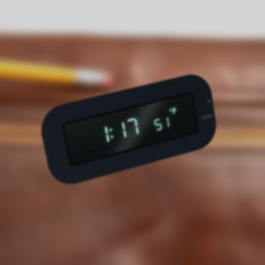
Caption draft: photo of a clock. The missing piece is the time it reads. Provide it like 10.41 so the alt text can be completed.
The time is 1.17
